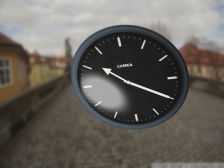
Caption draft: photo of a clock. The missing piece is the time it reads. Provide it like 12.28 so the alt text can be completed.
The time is 10.20
